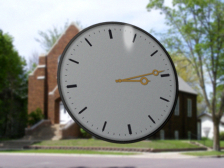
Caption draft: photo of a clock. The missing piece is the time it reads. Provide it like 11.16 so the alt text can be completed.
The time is 3.14
